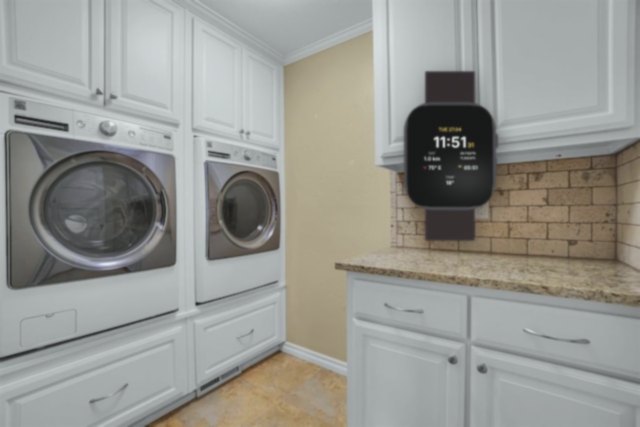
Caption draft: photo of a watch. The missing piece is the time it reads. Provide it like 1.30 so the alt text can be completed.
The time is 11.51
